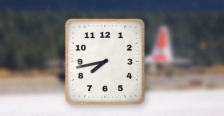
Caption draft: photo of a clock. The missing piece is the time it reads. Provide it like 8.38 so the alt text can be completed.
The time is 7.43
